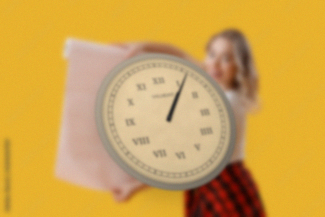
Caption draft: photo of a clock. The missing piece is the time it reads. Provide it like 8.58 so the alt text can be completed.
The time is 1.06
